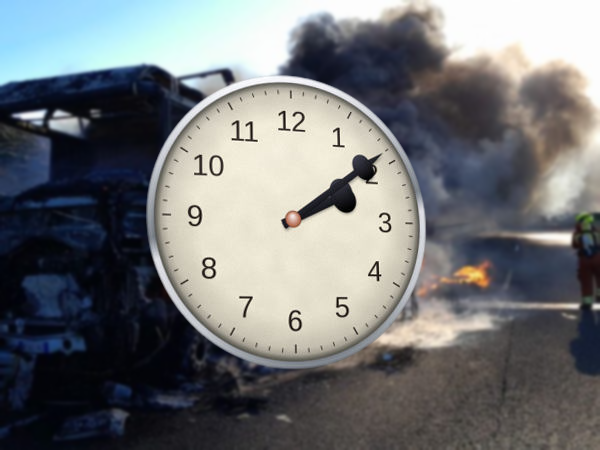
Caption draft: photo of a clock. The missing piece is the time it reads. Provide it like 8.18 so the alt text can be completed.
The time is 2.09
